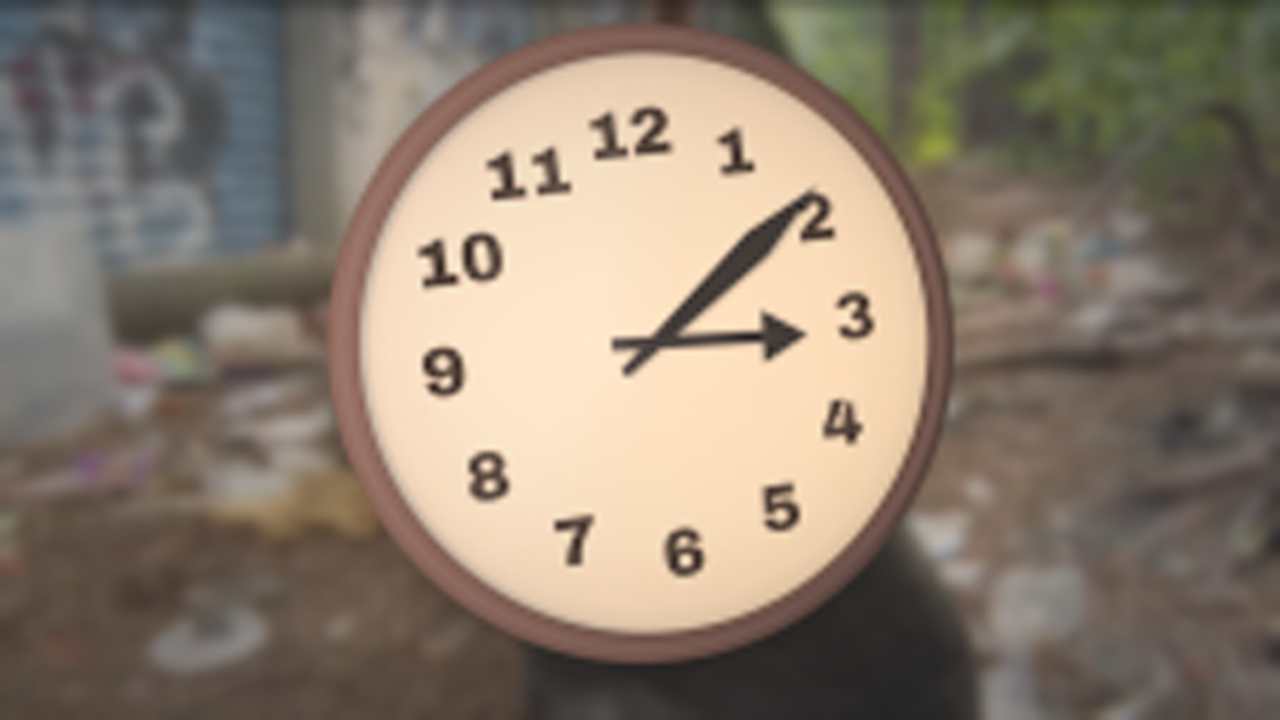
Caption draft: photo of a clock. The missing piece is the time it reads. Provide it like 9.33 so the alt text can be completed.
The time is 3.09
